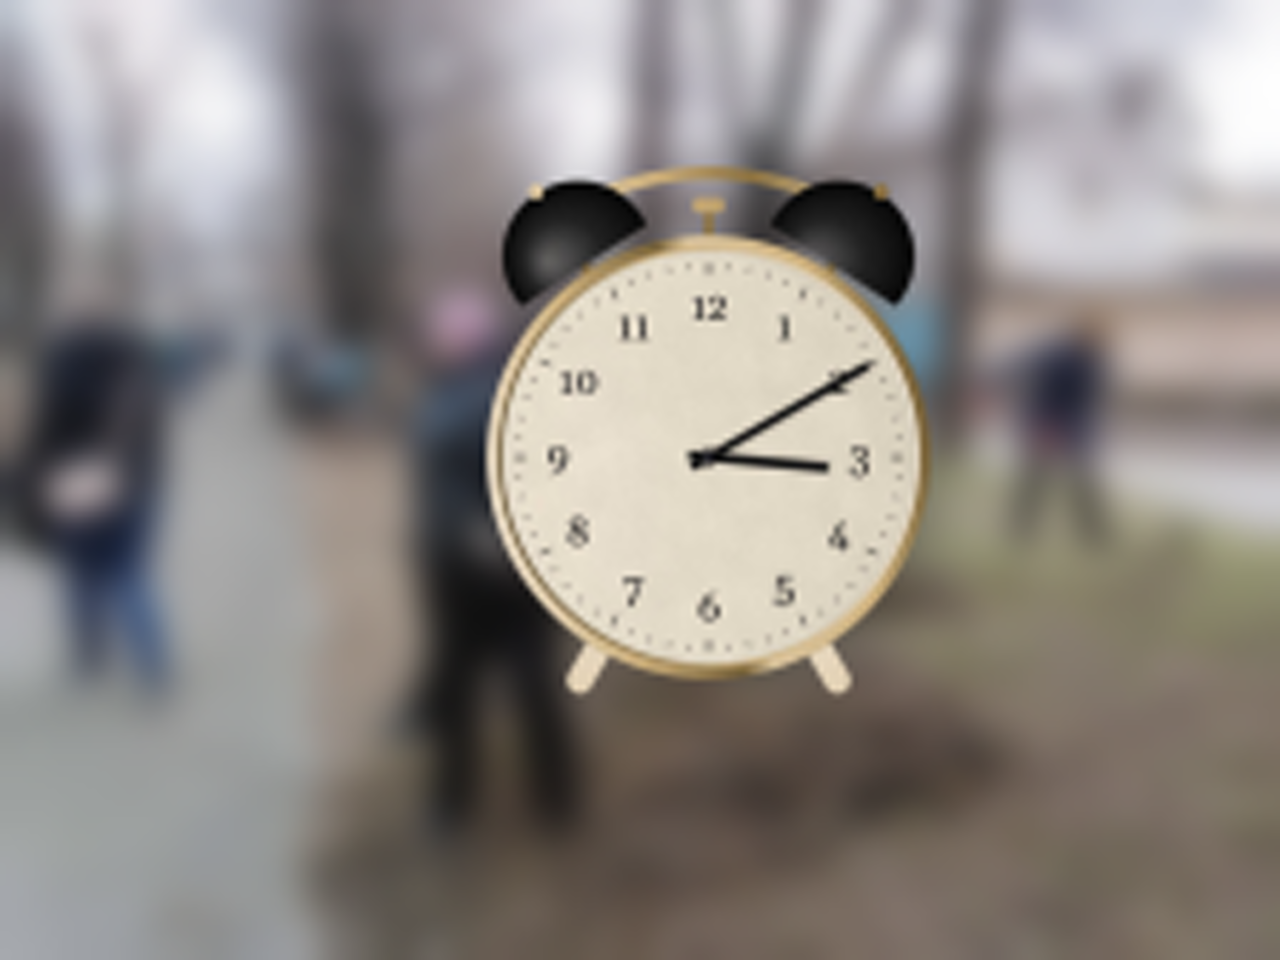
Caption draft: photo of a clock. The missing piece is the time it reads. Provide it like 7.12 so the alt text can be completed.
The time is 3.10
